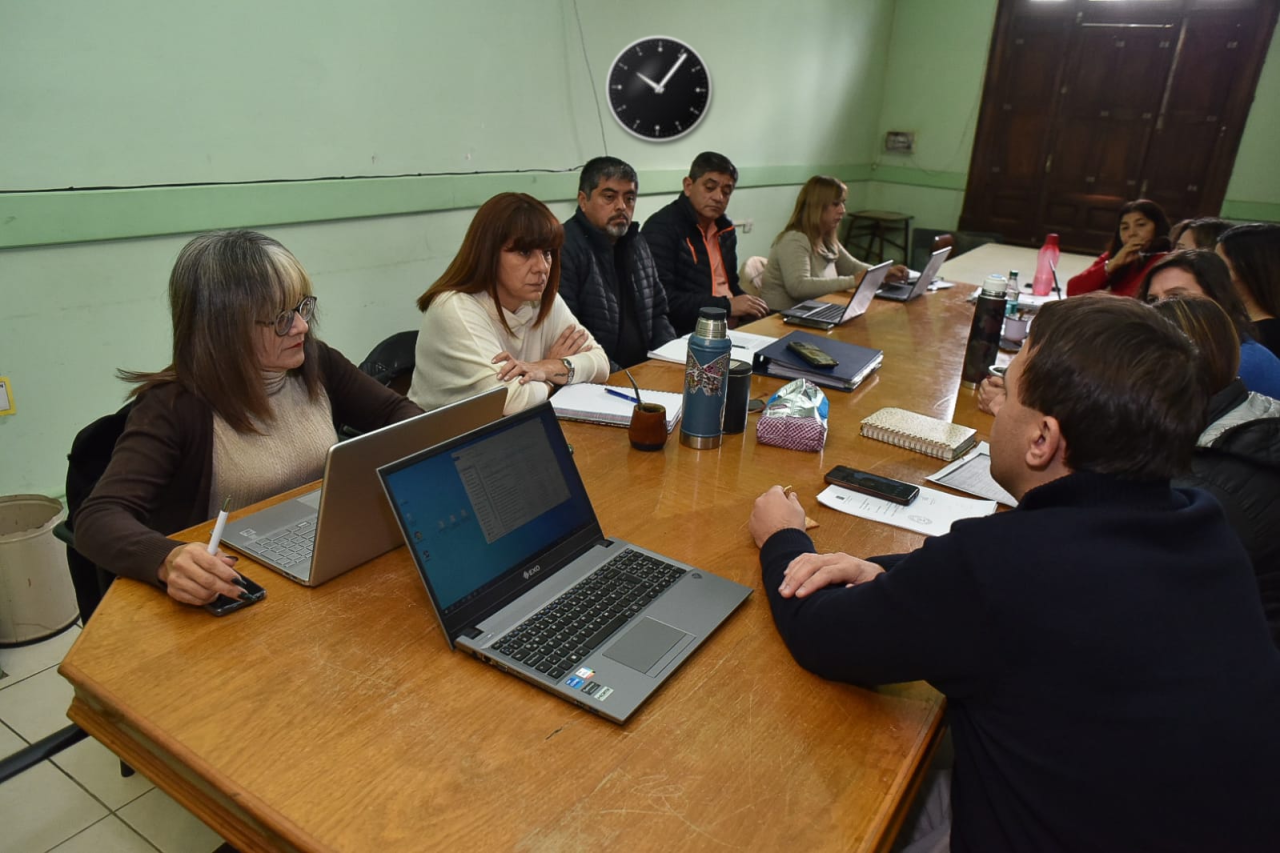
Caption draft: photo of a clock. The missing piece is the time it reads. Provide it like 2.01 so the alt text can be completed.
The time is 10.06
